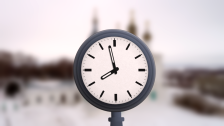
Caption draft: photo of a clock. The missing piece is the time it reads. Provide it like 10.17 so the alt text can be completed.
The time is 7.58
